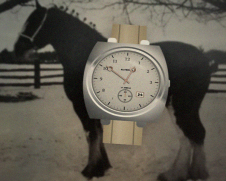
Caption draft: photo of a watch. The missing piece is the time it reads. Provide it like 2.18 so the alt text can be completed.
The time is 12.51
